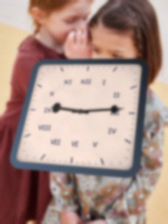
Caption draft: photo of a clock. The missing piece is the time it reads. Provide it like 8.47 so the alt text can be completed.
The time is 9.14
